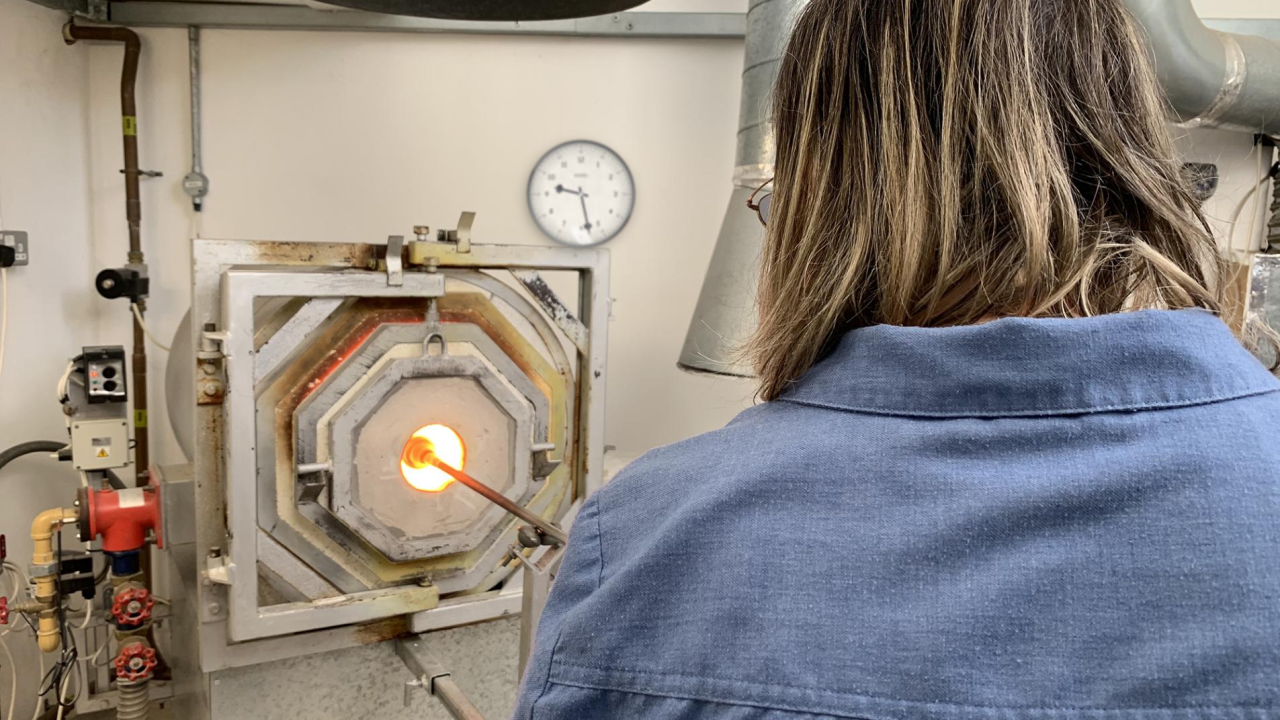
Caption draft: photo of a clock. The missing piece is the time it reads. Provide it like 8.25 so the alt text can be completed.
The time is 9.28
